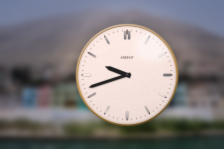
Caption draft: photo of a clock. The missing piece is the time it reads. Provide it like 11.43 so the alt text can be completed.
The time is 9.42
